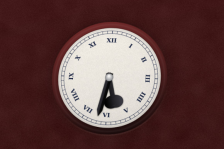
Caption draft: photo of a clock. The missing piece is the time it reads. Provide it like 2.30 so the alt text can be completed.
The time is 5.32
